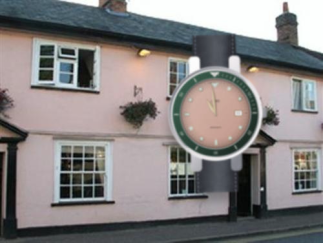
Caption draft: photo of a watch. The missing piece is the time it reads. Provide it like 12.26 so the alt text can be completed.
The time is 10.59
